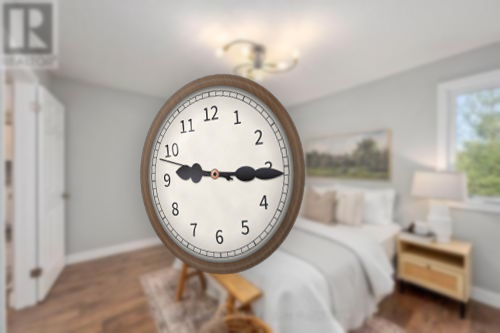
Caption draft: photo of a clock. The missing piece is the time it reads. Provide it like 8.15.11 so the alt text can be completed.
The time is 9.15.48
